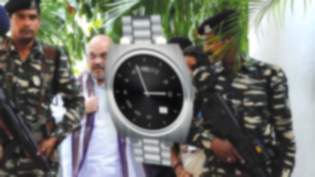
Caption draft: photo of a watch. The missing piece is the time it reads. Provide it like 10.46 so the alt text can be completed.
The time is 2.57
